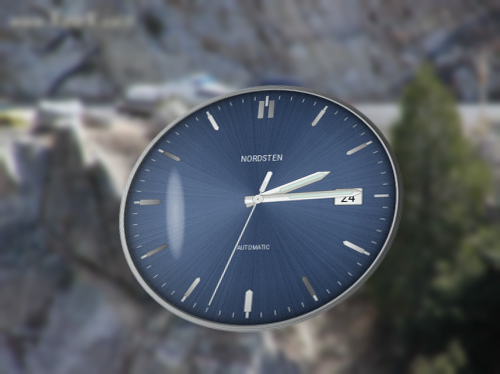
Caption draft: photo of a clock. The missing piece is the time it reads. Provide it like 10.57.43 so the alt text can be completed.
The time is 2.14.33
